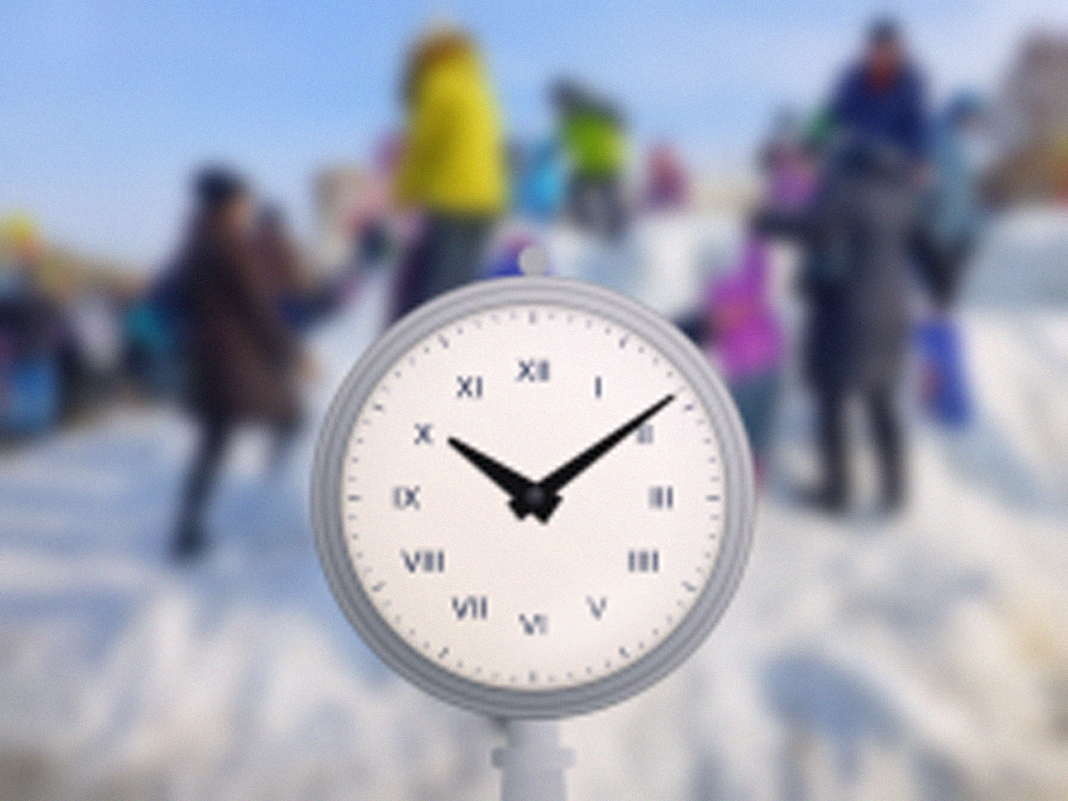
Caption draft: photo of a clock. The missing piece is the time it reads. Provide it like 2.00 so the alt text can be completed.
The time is 10.09
